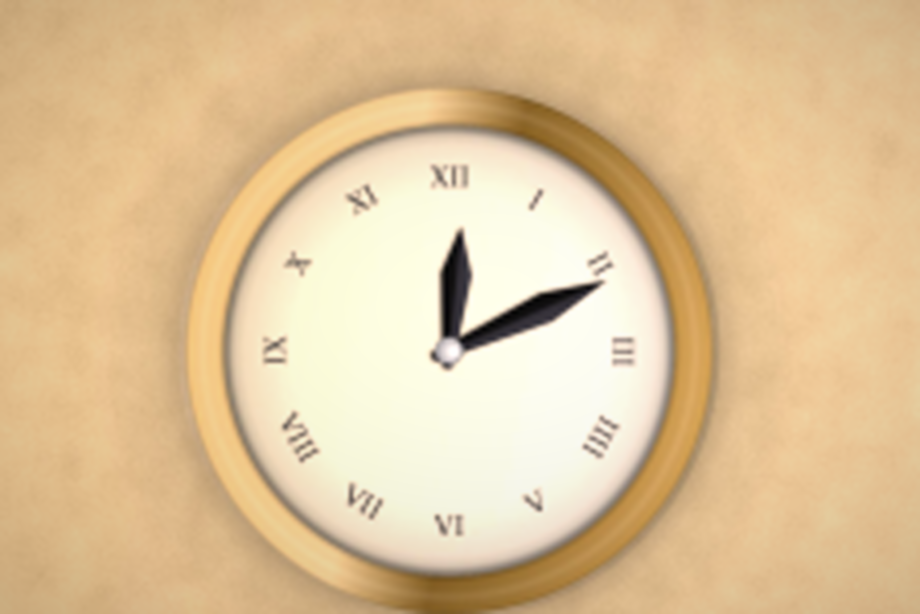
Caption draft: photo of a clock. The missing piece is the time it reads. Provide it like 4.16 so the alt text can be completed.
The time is 12.11
